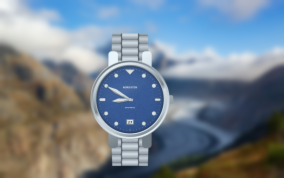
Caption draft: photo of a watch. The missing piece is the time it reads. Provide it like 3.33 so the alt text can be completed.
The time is 8.50
